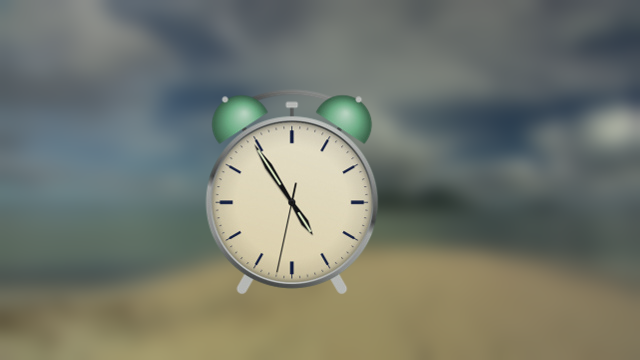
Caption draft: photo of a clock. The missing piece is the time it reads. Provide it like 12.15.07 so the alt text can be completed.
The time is 4.54.32
